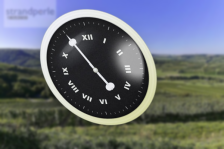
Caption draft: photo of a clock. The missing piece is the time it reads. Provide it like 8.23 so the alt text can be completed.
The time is 4.55
